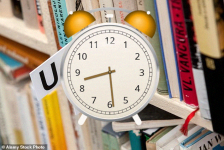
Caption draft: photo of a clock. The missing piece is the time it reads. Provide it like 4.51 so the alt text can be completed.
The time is 8.29
